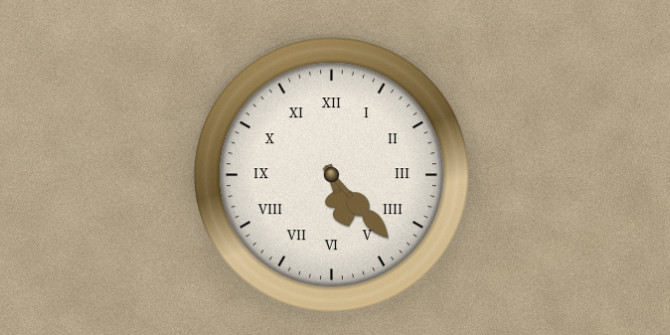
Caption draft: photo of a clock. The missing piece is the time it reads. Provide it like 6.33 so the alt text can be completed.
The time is 5.23
